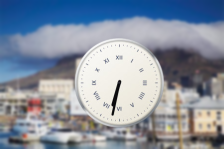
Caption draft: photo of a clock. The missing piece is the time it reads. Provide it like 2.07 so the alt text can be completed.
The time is 6.32
